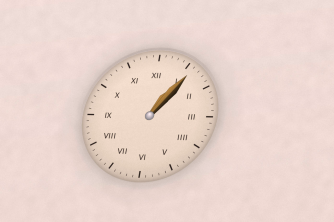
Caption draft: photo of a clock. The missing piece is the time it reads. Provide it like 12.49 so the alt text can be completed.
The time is 1.06
